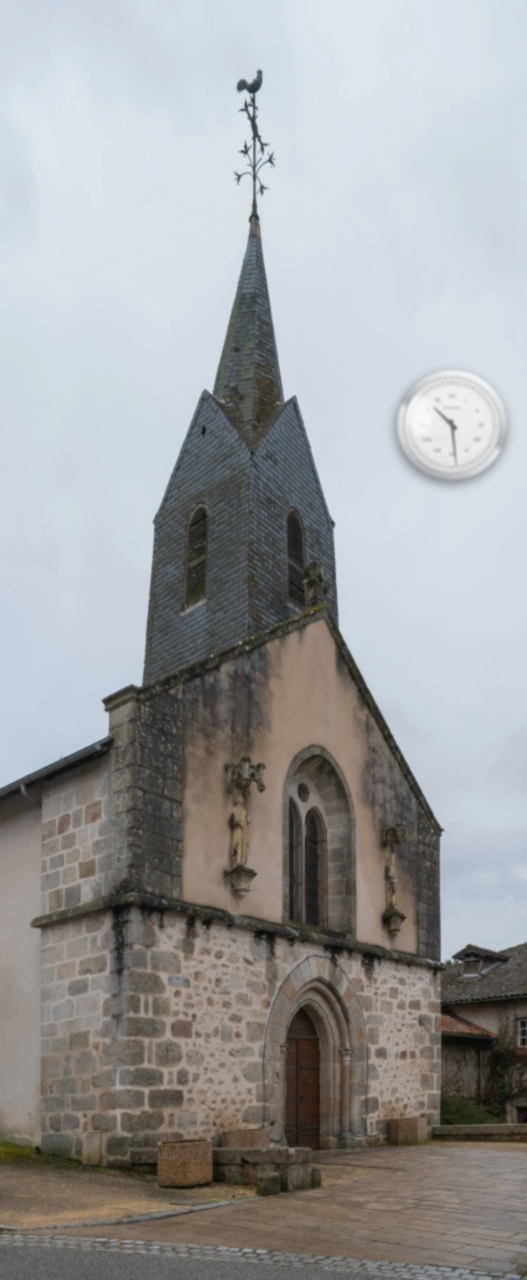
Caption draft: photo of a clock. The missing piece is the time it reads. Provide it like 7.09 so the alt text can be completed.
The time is 10.29
